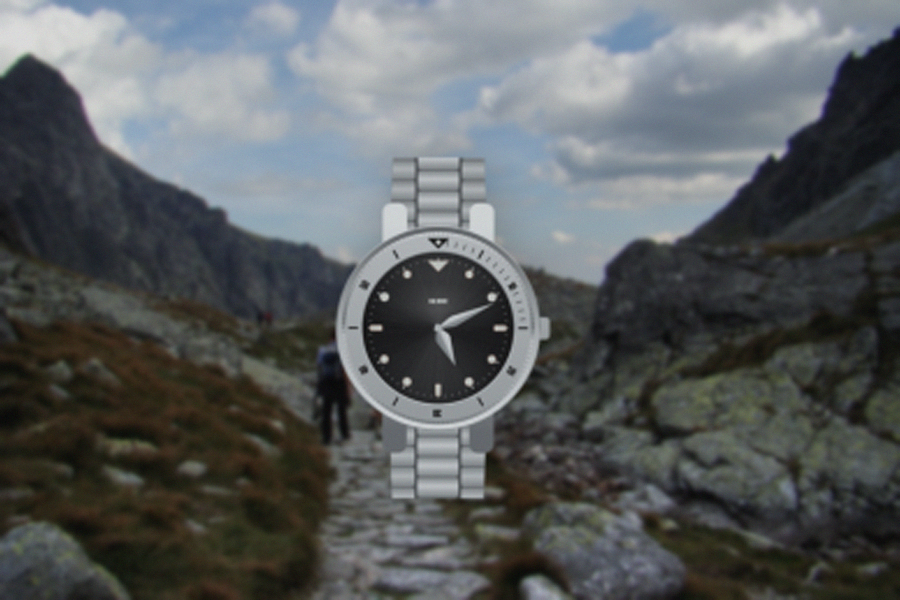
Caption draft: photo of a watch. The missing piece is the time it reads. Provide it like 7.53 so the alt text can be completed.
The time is 5.11
